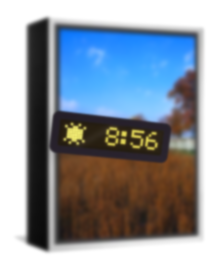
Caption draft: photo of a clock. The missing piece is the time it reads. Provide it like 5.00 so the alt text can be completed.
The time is 8.56
